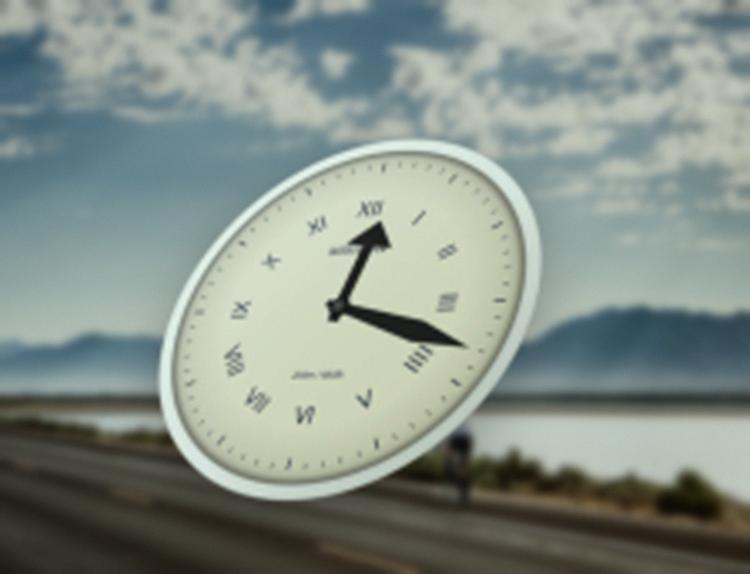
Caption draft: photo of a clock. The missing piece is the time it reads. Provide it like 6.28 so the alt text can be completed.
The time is 12.18
